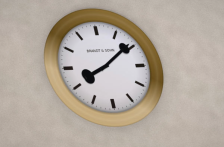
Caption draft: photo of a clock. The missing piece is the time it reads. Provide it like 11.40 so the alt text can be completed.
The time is 8.09
